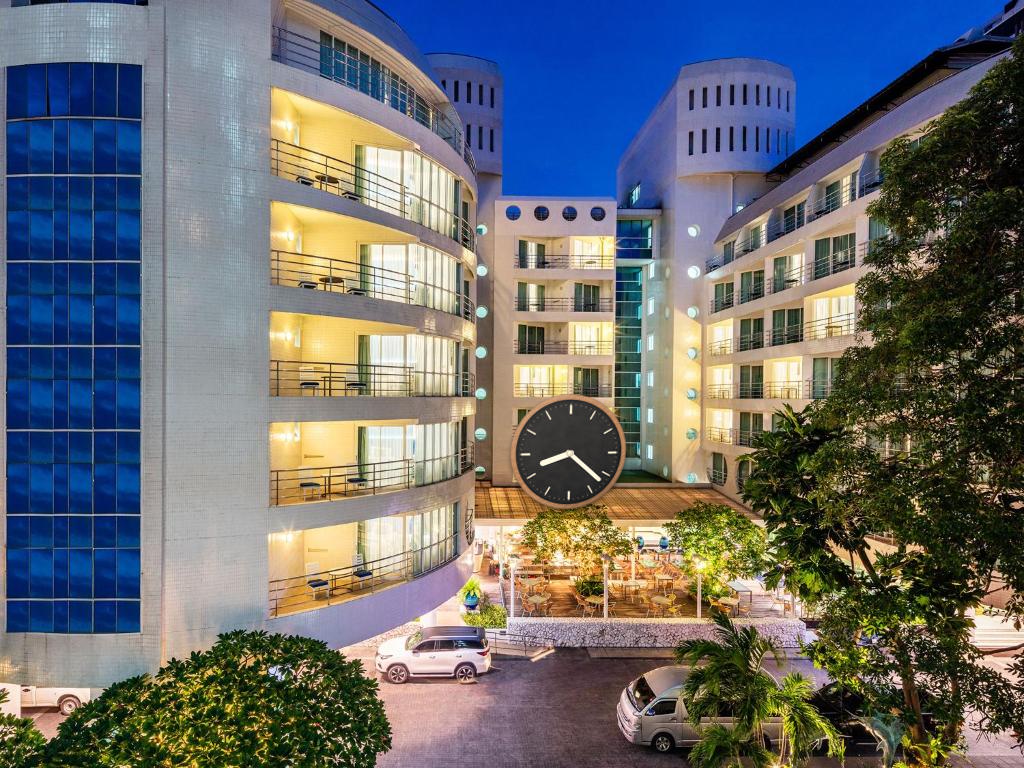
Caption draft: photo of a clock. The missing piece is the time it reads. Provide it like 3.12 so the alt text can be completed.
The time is 8.22
